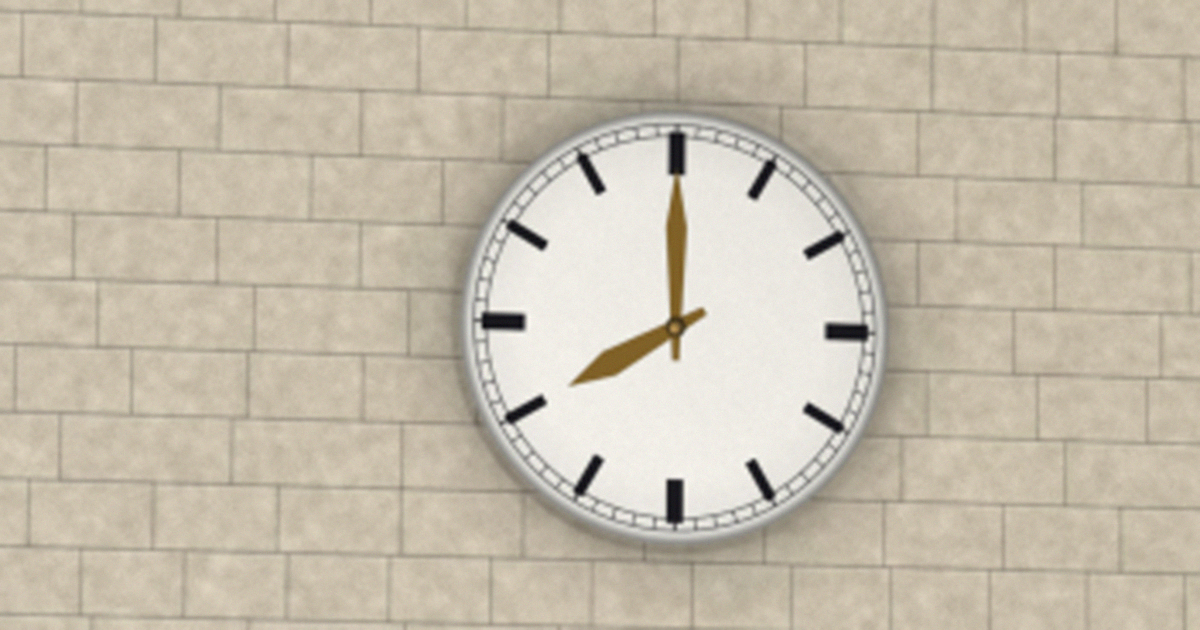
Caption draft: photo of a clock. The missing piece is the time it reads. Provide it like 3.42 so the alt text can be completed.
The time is 8.00
